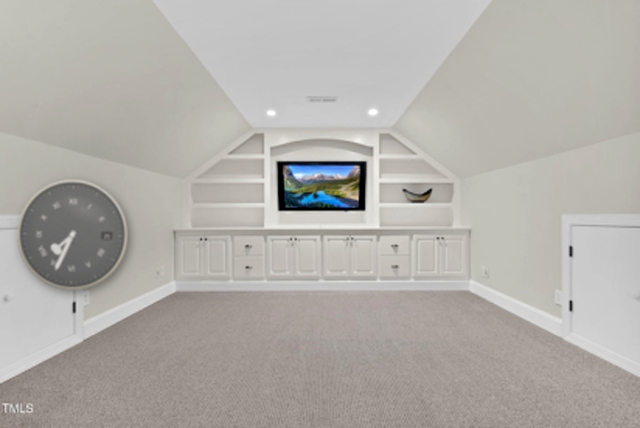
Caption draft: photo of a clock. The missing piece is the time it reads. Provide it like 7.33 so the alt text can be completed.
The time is 7.34
